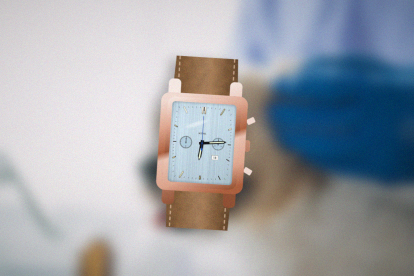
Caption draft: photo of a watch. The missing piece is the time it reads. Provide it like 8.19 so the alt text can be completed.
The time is 6.14
